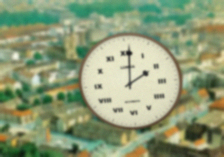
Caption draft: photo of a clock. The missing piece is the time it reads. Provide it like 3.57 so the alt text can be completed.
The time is 2.01
